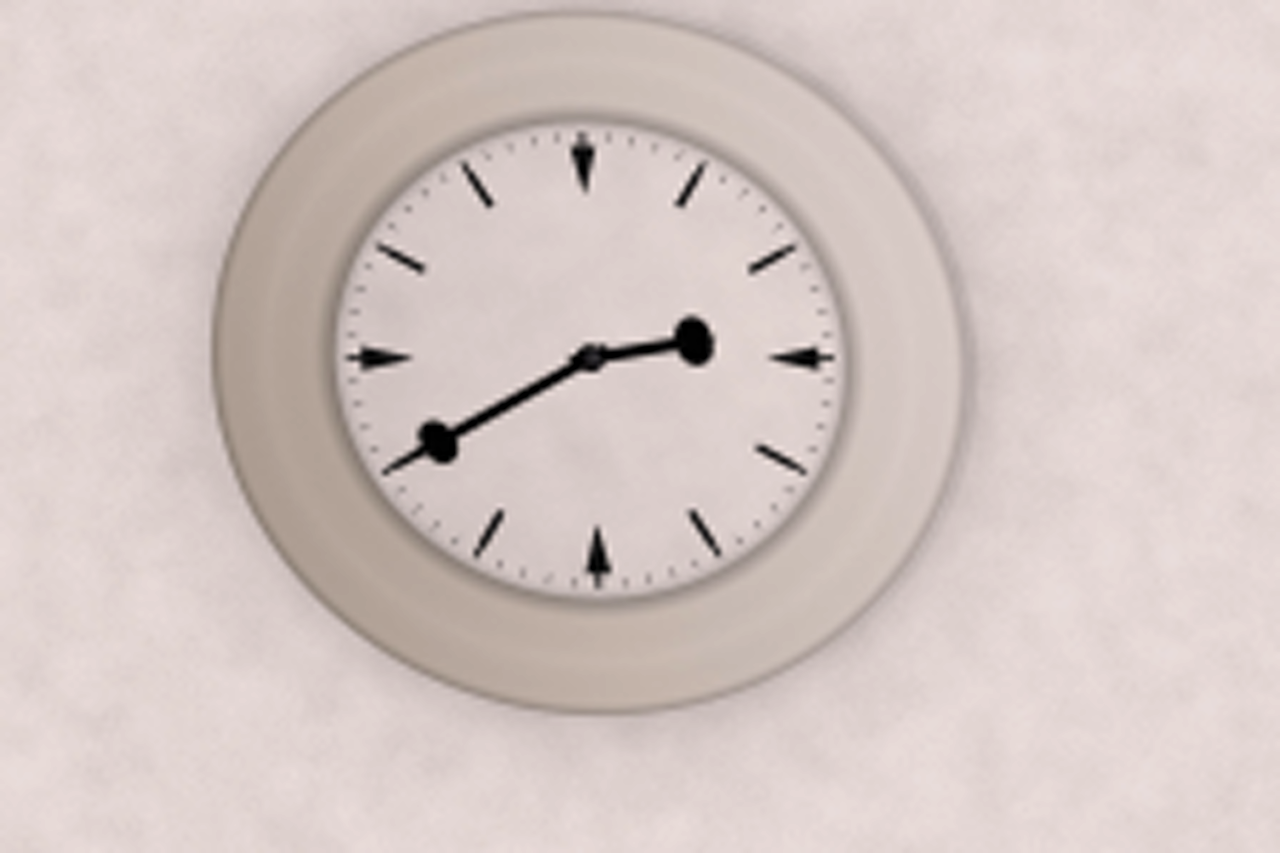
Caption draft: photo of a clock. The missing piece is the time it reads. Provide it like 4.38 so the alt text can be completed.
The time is 2.40
